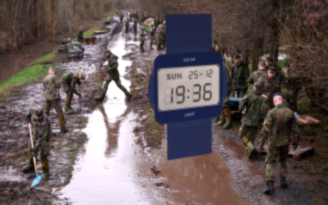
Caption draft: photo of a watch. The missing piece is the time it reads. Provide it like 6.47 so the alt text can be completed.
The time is 19.36
